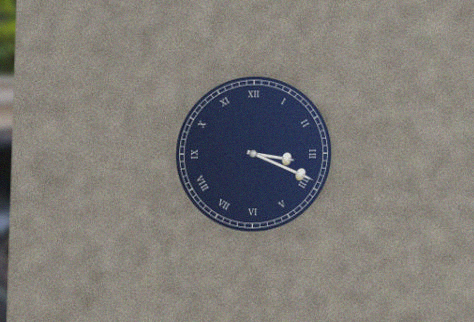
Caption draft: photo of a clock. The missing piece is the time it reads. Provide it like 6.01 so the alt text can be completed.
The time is 3.19
